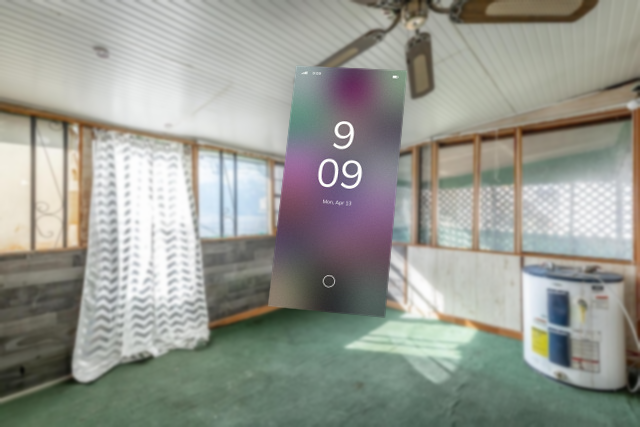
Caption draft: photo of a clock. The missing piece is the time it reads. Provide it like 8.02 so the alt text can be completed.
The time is 9.09
